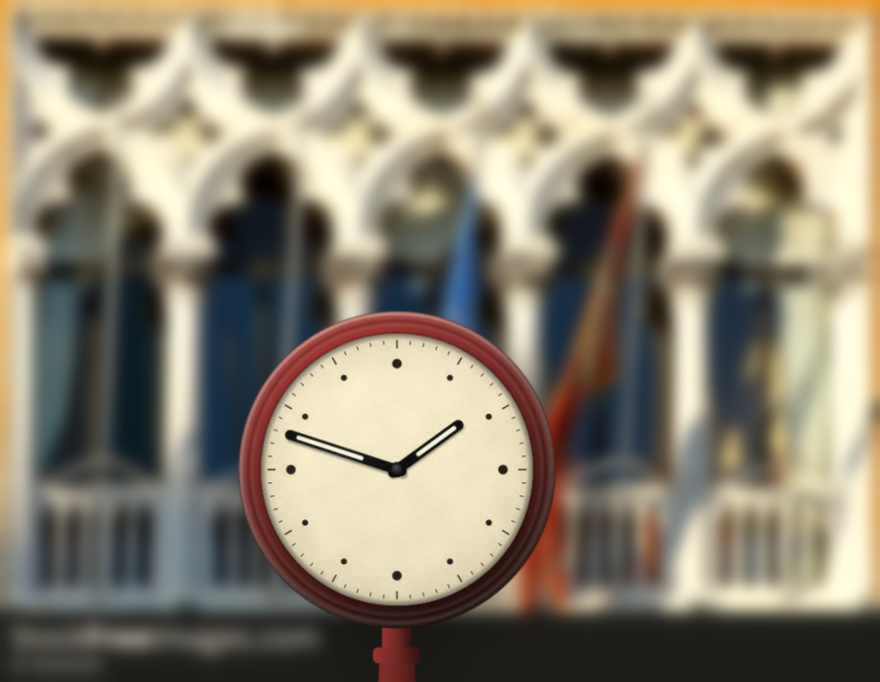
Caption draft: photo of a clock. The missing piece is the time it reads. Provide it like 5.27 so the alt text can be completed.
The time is 1.48
